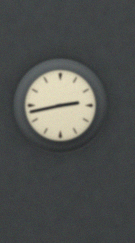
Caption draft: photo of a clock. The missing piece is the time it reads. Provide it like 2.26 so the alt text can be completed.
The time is 2.43
